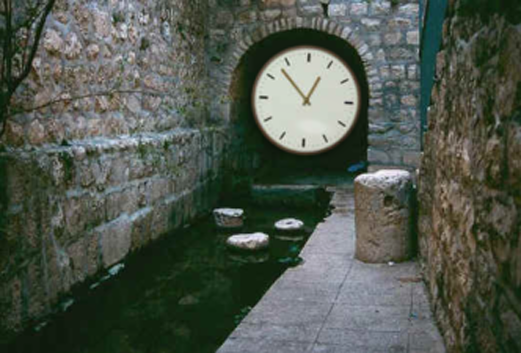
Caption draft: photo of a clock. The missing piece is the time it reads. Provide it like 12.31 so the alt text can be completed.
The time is 12.53
